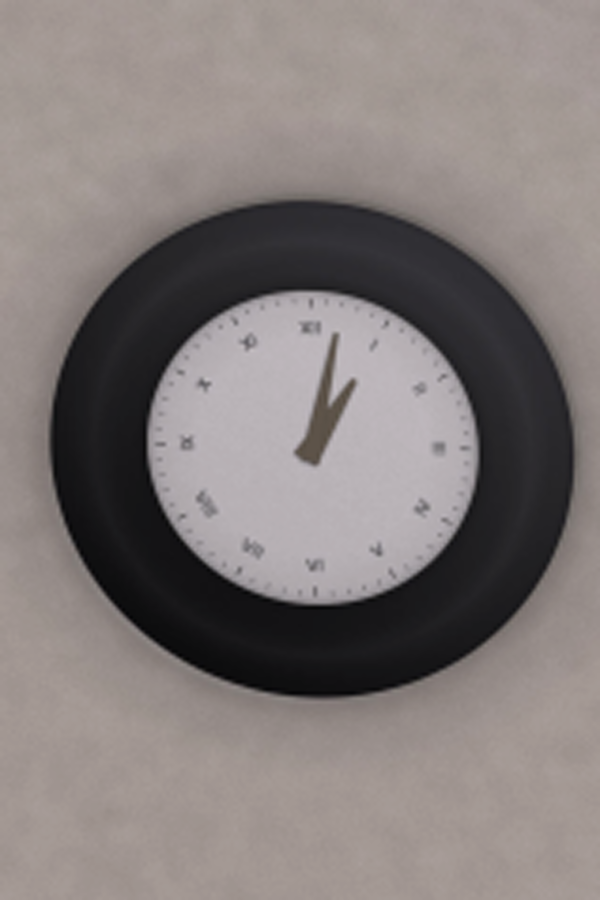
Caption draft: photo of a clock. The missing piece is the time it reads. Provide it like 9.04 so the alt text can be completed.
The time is 1.02
